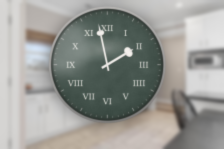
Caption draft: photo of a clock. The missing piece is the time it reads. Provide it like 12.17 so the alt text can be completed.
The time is 1.58
